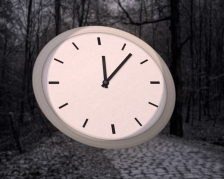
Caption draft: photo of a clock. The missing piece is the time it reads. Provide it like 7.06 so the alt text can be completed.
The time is 12.07
